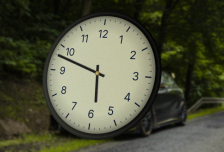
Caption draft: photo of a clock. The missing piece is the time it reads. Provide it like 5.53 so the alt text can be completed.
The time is 5.48
